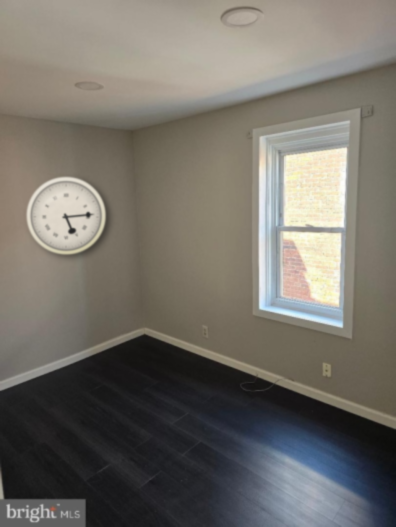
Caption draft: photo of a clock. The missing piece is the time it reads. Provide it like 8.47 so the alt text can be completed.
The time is 5.14
